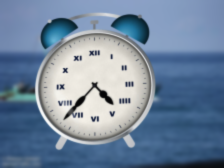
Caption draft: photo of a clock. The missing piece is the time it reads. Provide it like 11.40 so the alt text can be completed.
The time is 4.37
